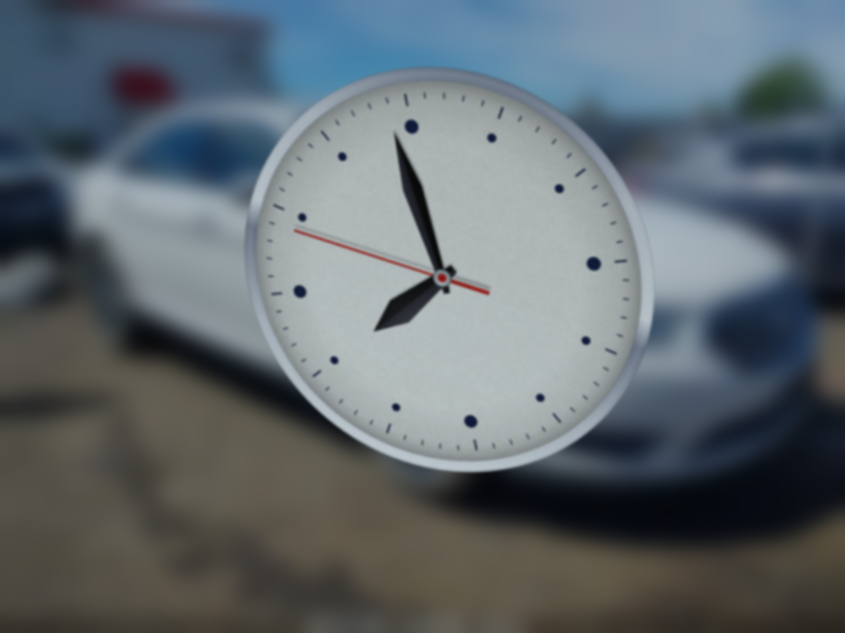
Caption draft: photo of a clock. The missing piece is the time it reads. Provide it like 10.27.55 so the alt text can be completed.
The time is 7.58.49
